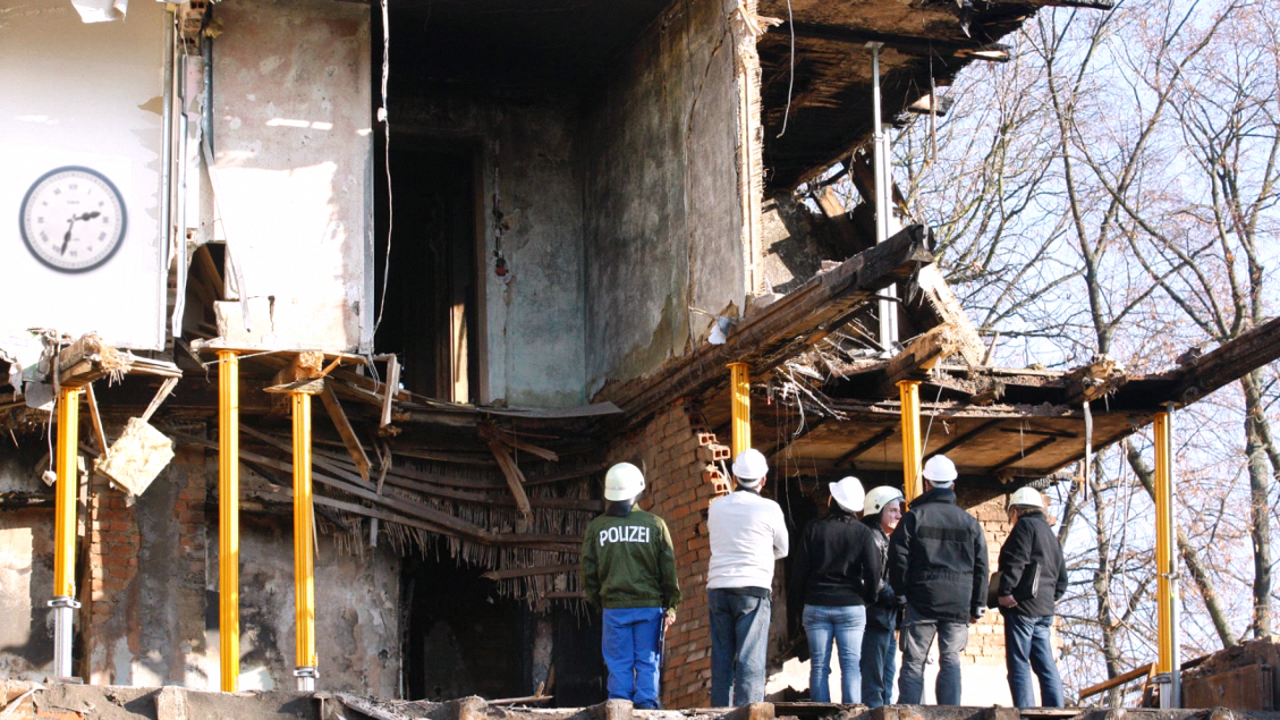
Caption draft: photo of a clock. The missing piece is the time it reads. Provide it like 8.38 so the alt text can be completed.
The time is 2.33
